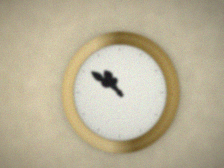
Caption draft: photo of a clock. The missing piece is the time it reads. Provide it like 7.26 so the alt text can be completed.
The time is 10.51
